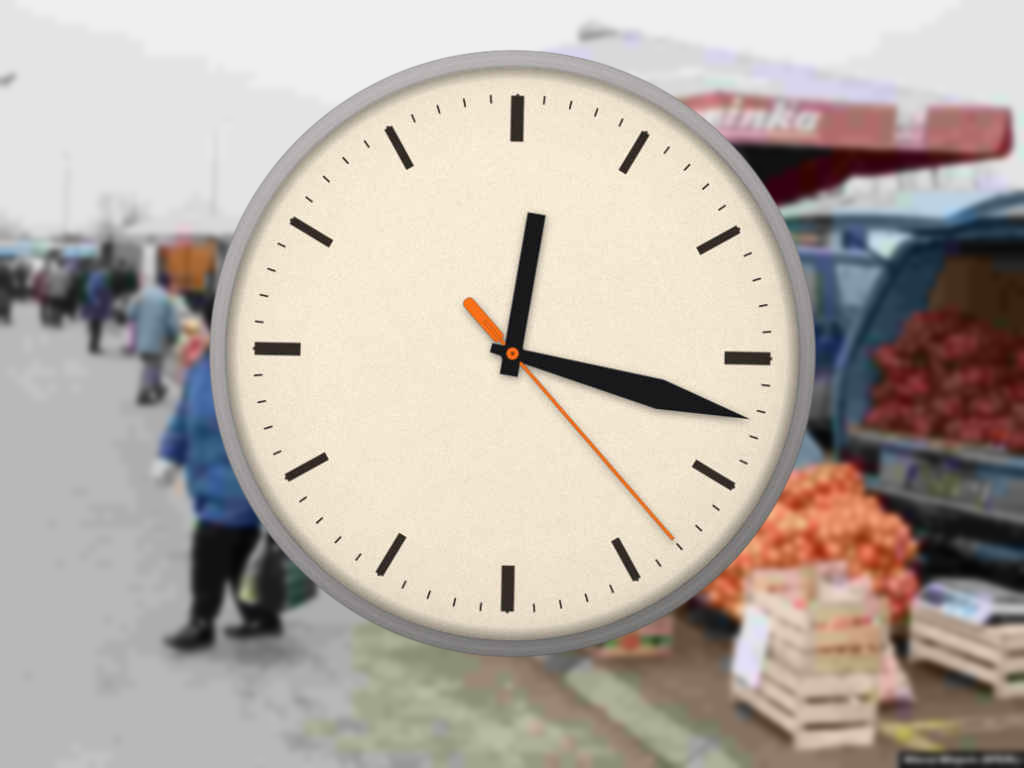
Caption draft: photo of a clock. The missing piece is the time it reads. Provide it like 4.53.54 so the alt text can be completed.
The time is 12.17.23
